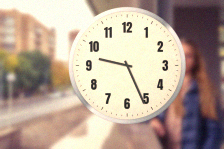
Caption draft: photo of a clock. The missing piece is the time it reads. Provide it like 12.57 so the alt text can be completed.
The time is 9.26
